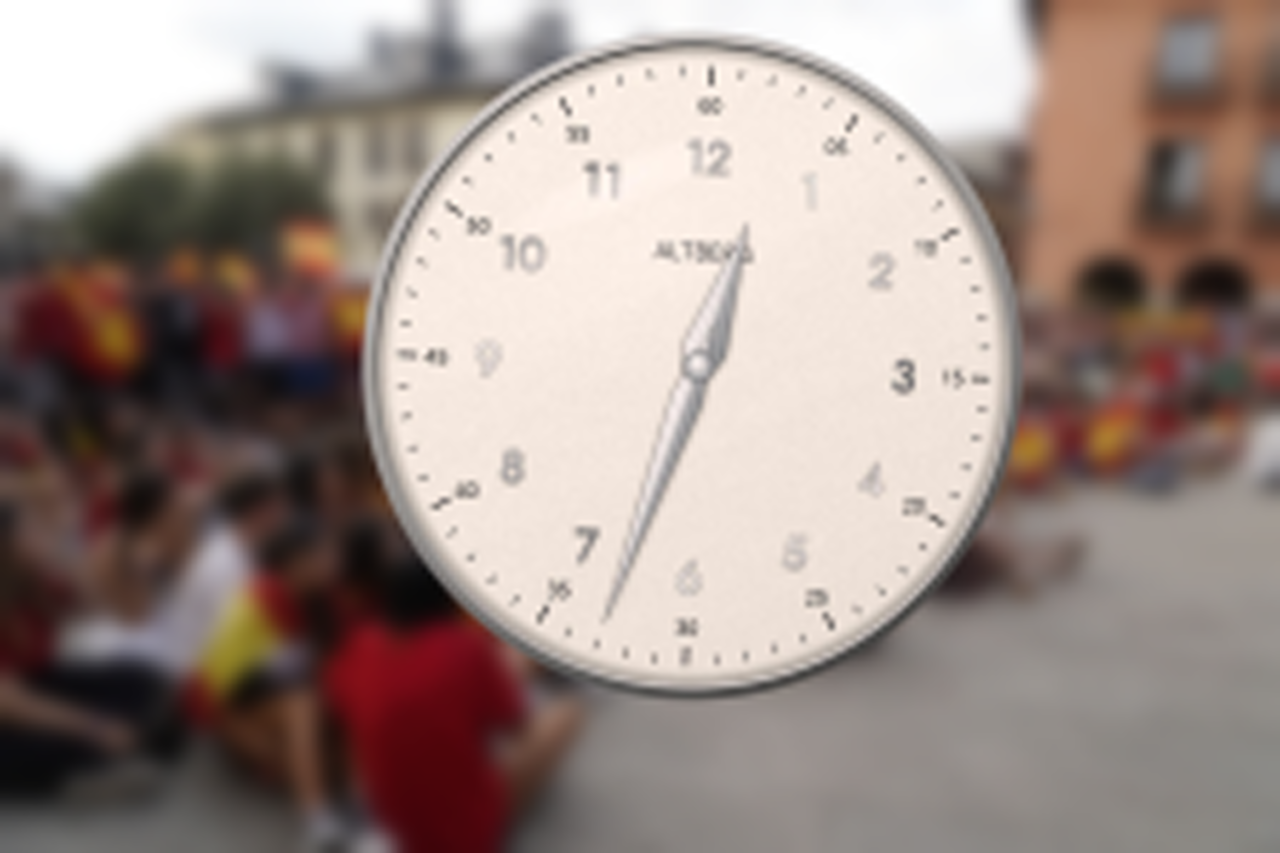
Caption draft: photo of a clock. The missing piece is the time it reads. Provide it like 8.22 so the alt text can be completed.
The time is 12.33
